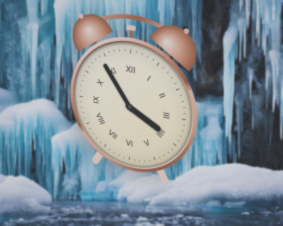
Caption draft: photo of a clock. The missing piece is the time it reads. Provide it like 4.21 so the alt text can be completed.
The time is 3.54
